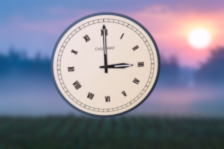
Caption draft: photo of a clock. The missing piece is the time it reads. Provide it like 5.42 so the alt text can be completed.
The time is 3.00
